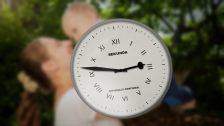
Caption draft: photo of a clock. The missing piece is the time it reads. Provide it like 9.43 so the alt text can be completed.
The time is 2.47
